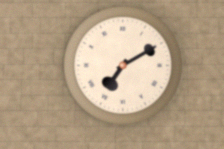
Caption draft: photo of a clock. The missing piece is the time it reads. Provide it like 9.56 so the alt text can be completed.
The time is 7.10
